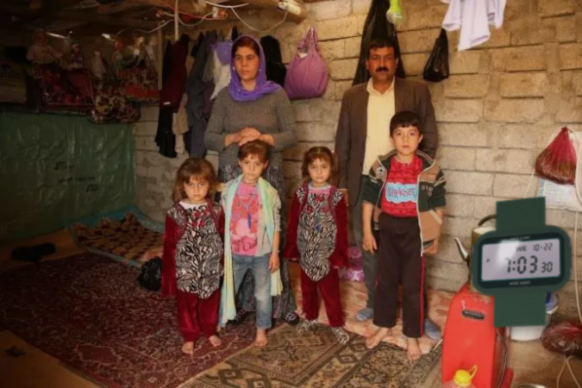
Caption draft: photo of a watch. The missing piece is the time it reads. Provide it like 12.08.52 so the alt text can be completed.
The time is 7.03.30
